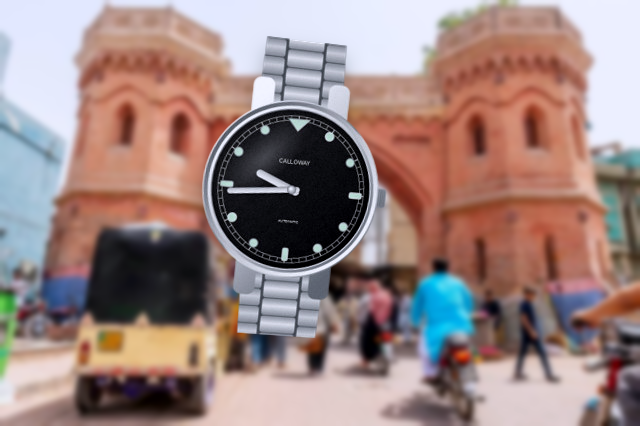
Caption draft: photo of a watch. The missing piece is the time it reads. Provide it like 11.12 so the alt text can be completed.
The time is 9.44
